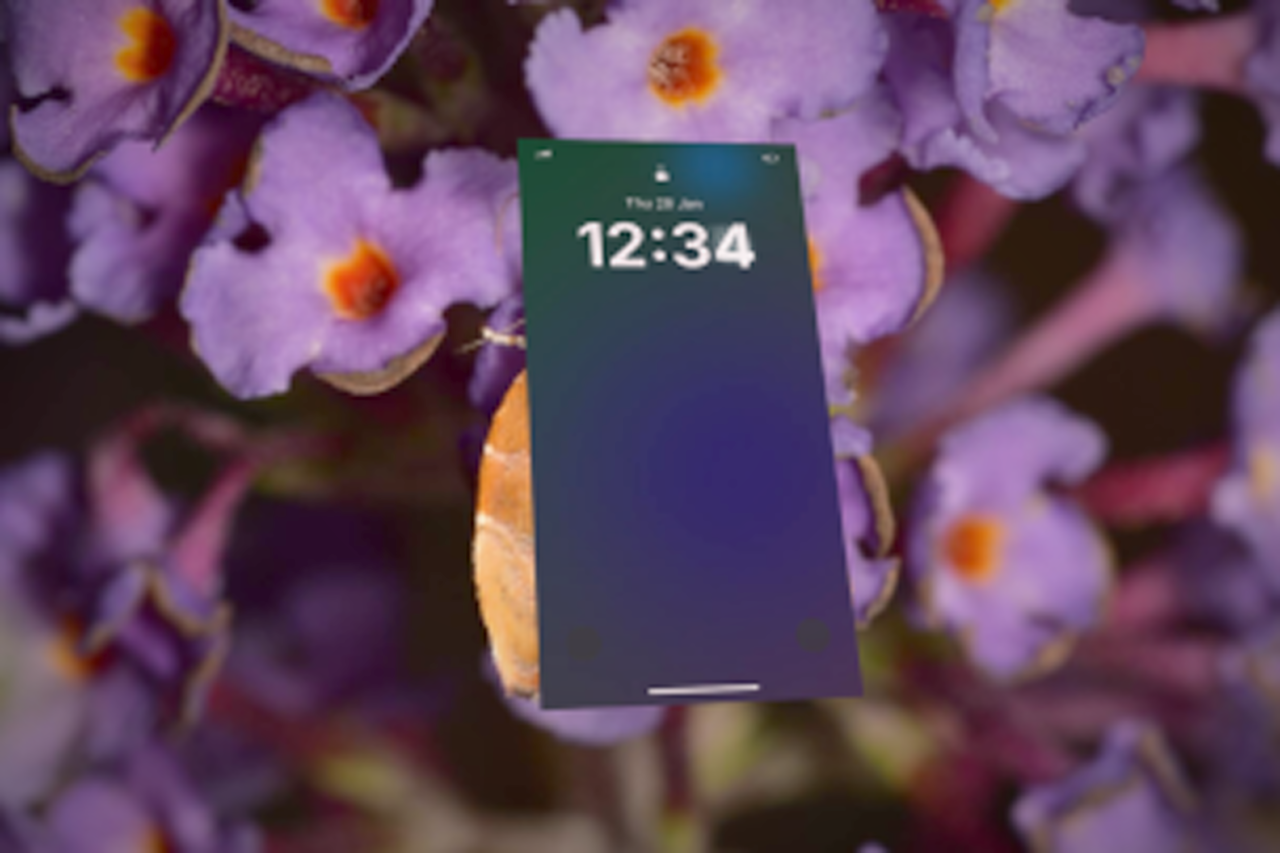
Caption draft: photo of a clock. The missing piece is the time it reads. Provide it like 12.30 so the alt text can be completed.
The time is 12.34
